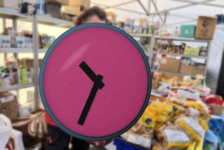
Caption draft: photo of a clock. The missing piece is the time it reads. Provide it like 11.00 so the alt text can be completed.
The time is 10.34
